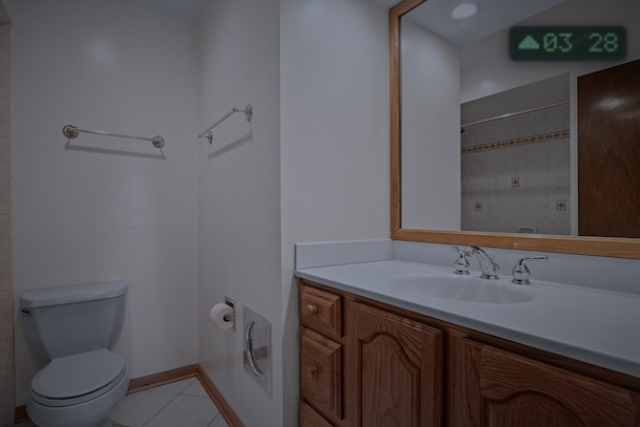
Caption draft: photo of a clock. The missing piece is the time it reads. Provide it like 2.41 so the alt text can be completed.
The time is 3.28
